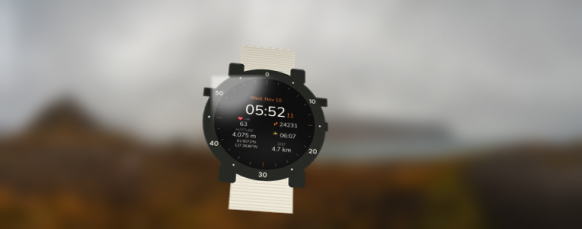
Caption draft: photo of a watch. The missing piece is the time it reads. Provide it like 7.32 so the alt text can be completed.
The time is 5.52
